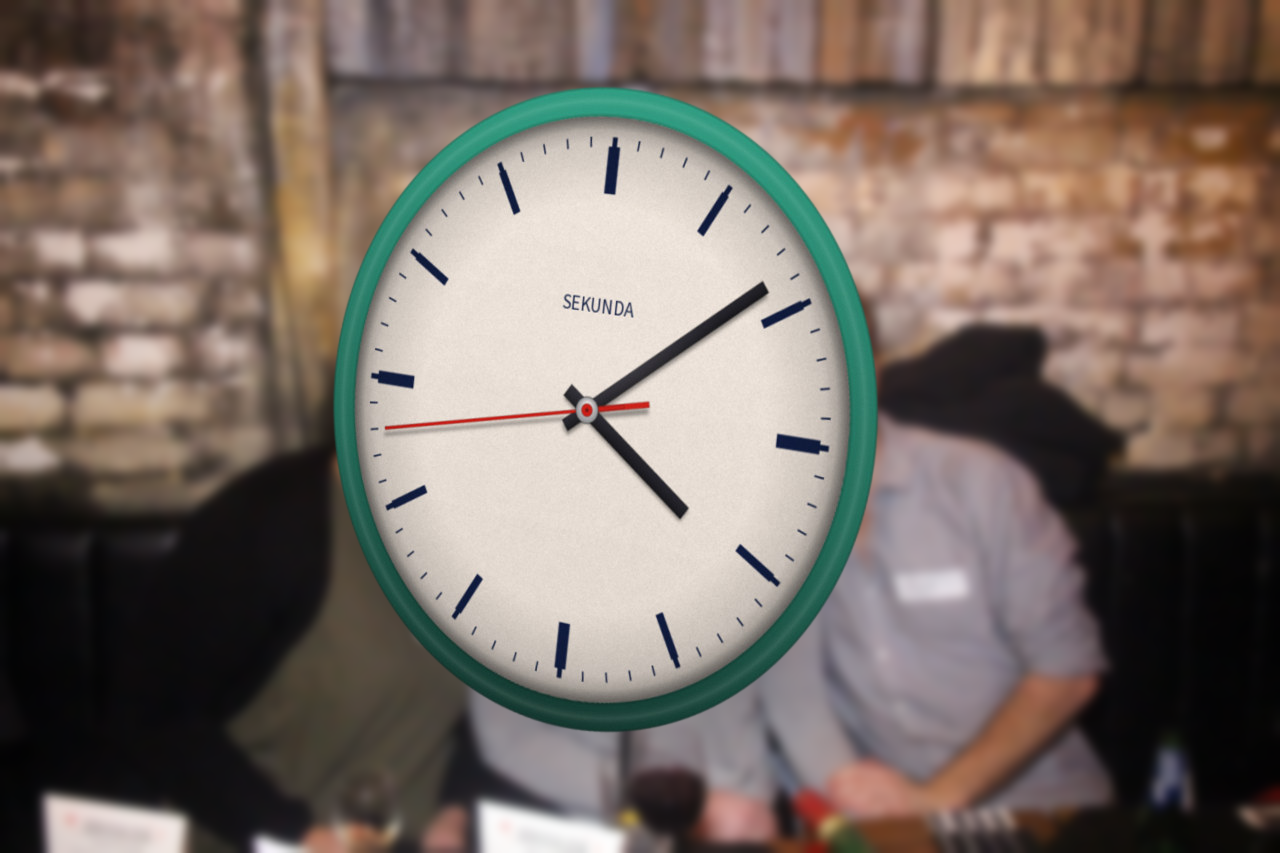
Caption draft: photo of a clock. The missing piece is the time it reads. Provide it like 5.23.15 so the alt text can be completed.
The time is 4.08.43
